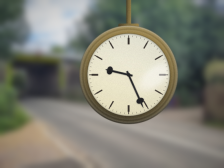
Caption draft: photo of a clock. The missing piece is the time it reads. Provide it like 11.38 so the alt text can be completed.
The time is 9.26
